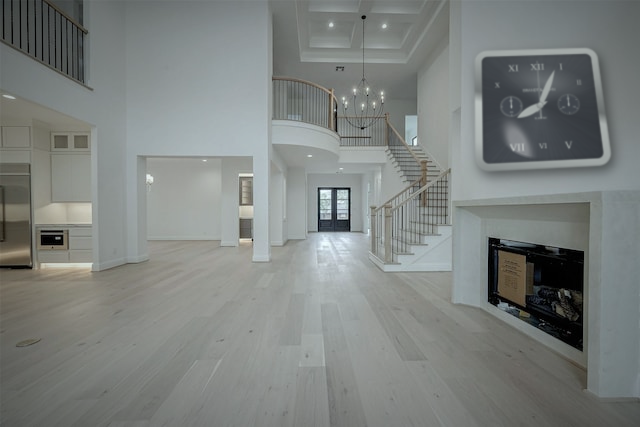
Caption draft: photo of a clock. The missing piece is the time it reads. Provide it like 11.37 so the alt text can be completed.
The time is 8.04
